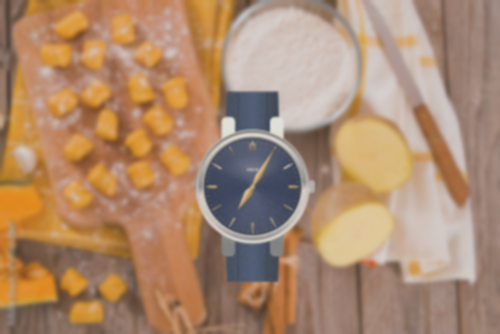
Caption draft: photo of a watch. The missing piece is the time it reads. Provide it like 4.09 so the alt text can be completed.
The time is 7.05
